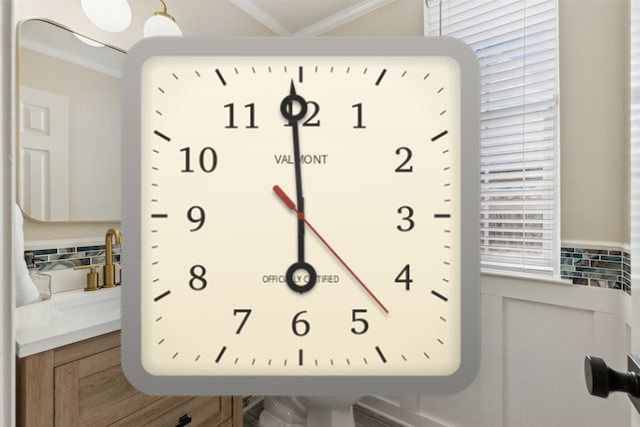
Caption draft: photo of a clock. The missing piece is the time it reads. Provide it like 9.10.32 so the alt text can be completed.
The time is 5.59.23
